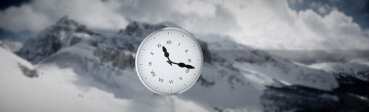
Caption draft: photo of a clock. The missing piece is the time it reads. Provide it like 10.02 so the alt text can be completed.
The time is 11.18
